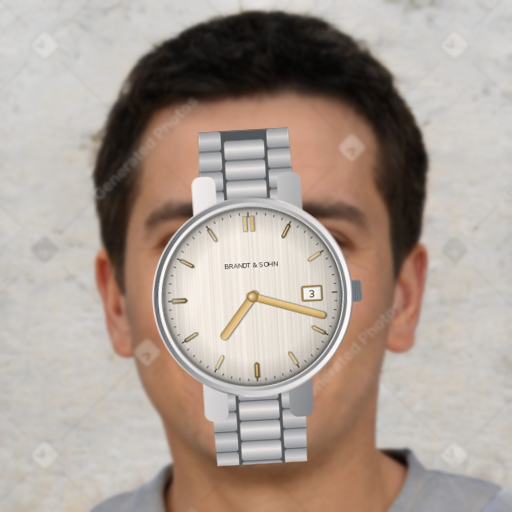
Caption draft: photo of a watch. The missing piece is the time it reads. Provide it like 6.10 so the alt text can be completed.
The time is 7.18
